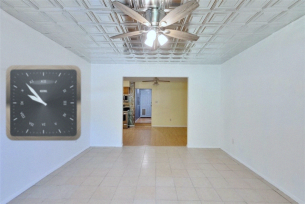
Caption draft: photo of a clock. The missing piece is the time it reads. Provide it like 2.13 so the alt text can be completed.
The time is 9.53
